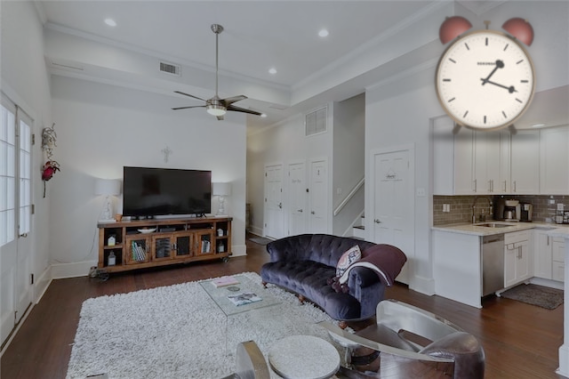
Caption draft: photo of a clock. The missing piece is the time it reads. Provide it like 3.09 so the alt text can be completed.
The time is 1.18
